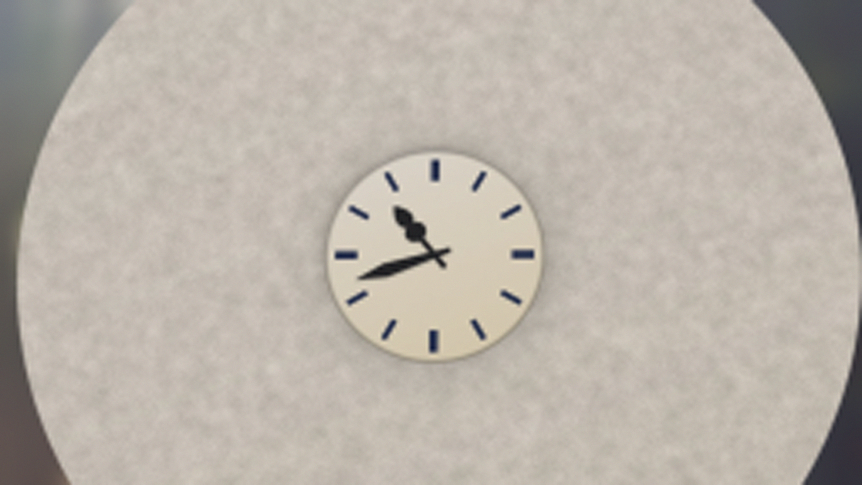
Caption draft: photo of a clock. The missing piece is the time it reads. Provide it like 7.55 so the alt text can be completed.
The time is 10.42
